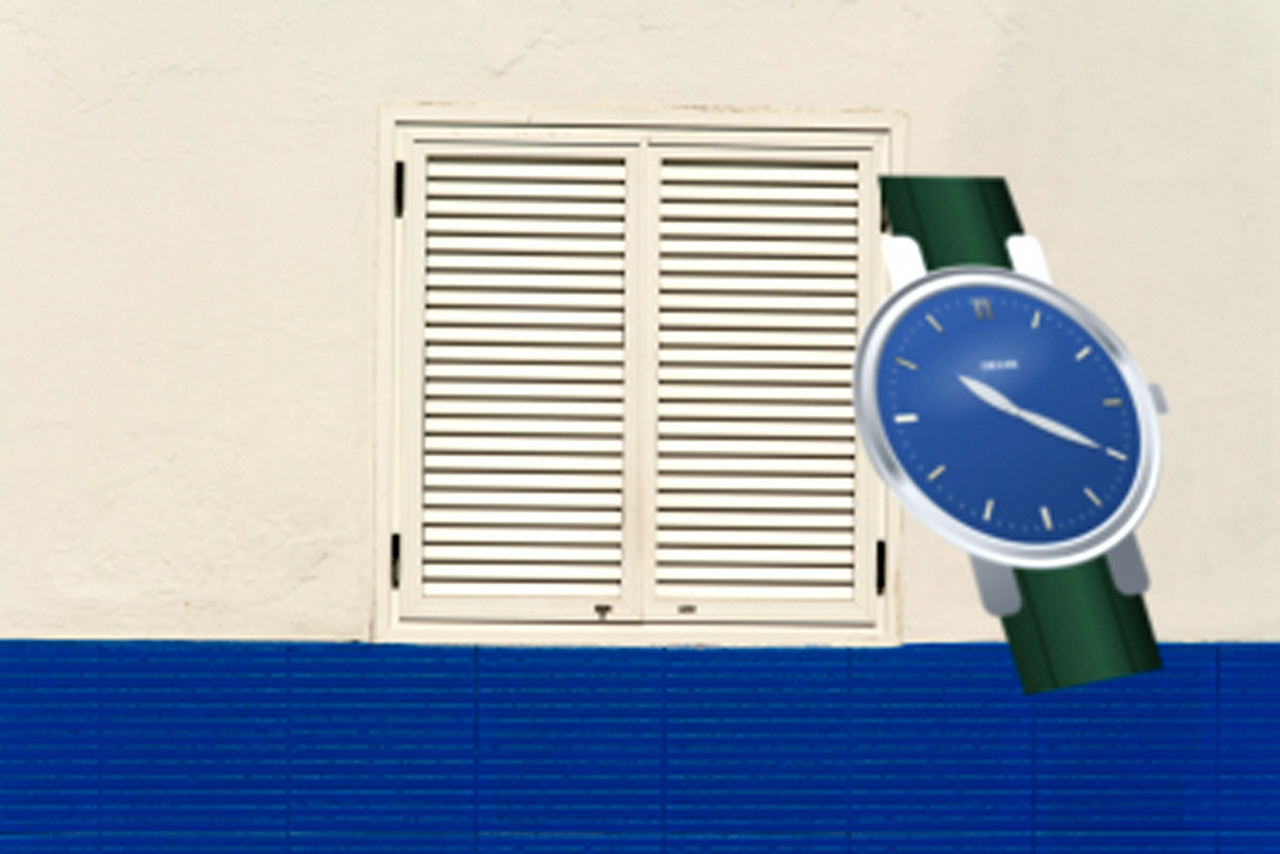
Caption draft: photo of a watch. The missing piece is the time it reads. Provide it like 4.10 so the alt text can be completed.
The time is 10.20
